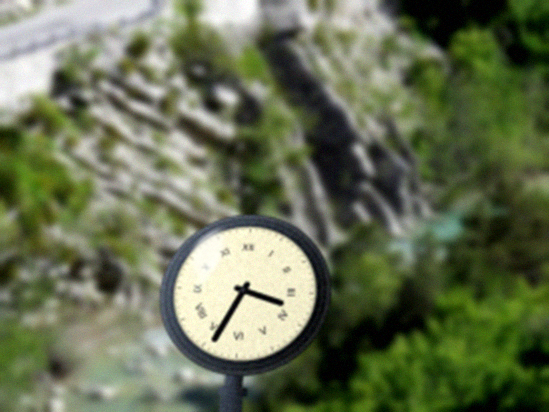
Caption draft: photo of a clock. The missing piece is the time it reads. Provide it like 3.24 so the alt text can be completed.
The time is 3.34
